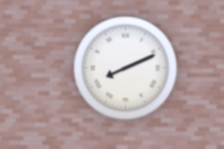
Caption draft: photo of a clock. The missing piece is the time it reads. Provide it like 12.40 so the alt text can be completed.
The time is 8.11
